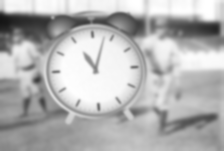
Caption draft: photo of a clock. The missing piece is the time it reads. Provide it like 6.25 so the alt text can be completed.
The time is 11.03
